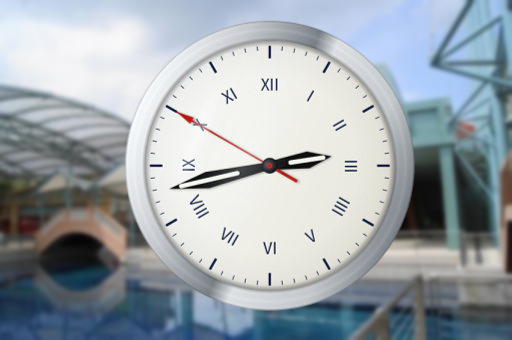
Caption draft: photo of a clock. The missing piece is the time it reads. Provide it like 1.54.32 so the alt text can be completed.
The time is 2.42.50
